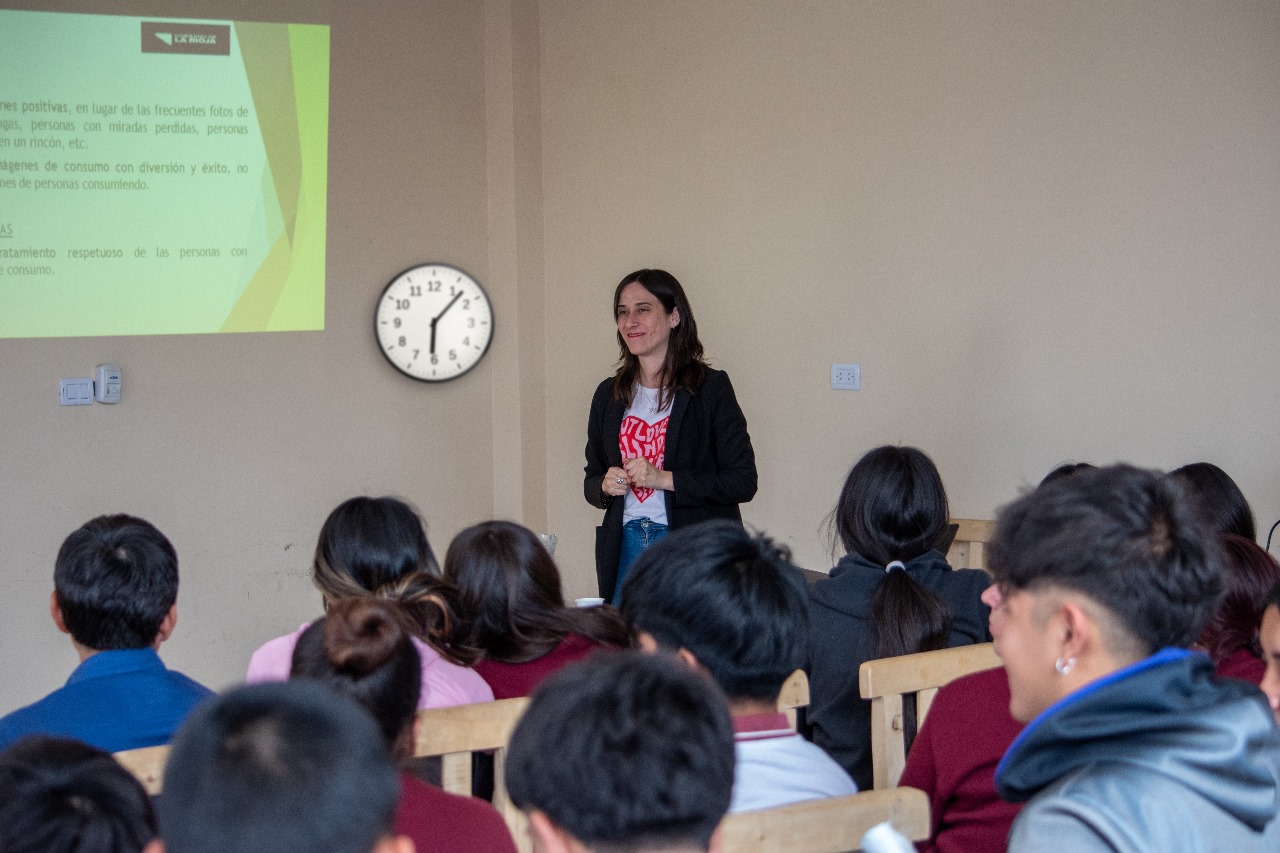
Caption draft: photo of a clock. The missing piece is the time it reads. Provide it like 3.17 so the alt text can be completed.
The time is 6.07
